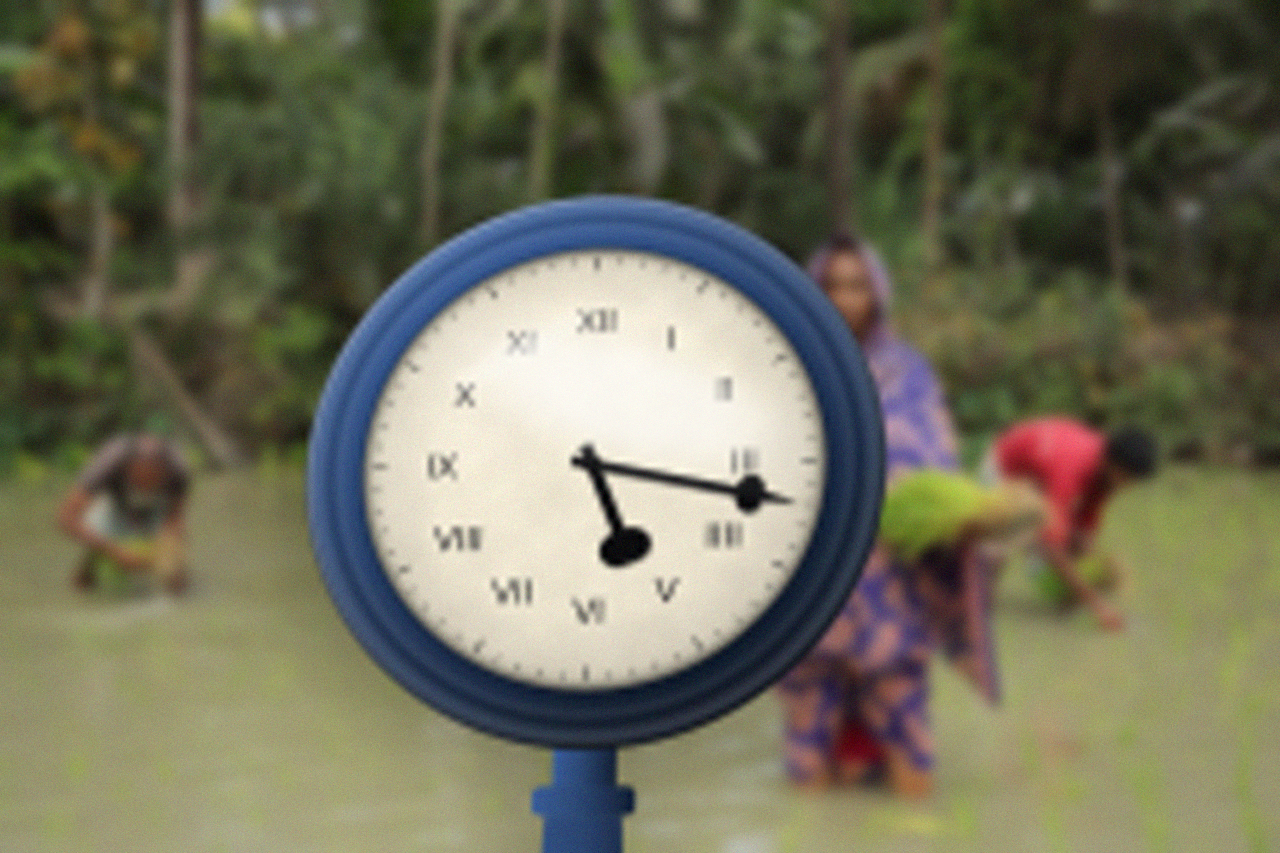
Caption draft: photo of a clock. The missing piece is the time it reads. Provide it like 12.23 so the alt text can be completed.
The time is 5.17
